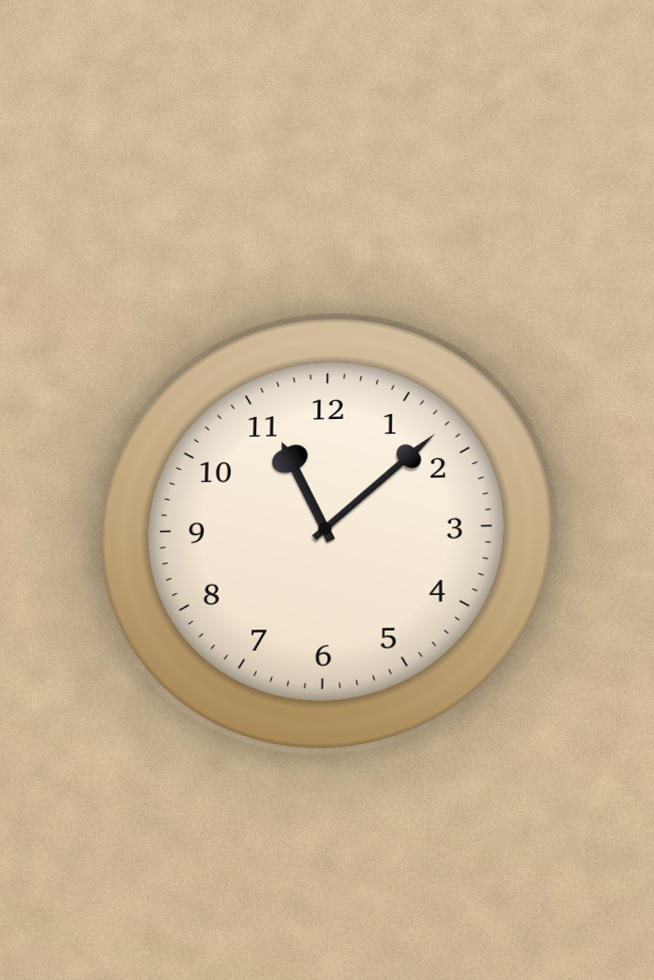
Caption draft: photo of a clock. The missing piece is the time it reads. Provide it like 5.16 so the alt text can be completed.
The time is 11.08
